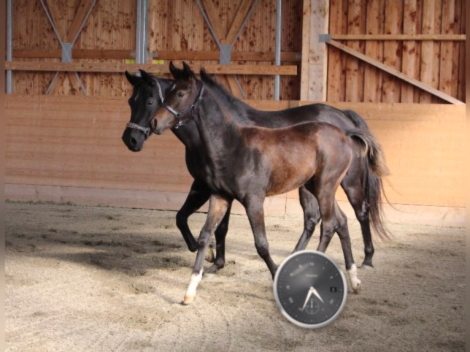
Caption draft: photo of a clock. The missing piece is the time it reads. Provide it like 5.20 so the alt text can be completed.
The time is 4.34
